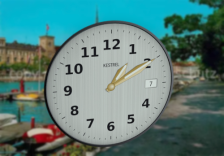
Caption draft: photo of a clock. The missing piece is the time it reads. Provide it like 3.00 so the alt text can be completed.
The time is 1.10
